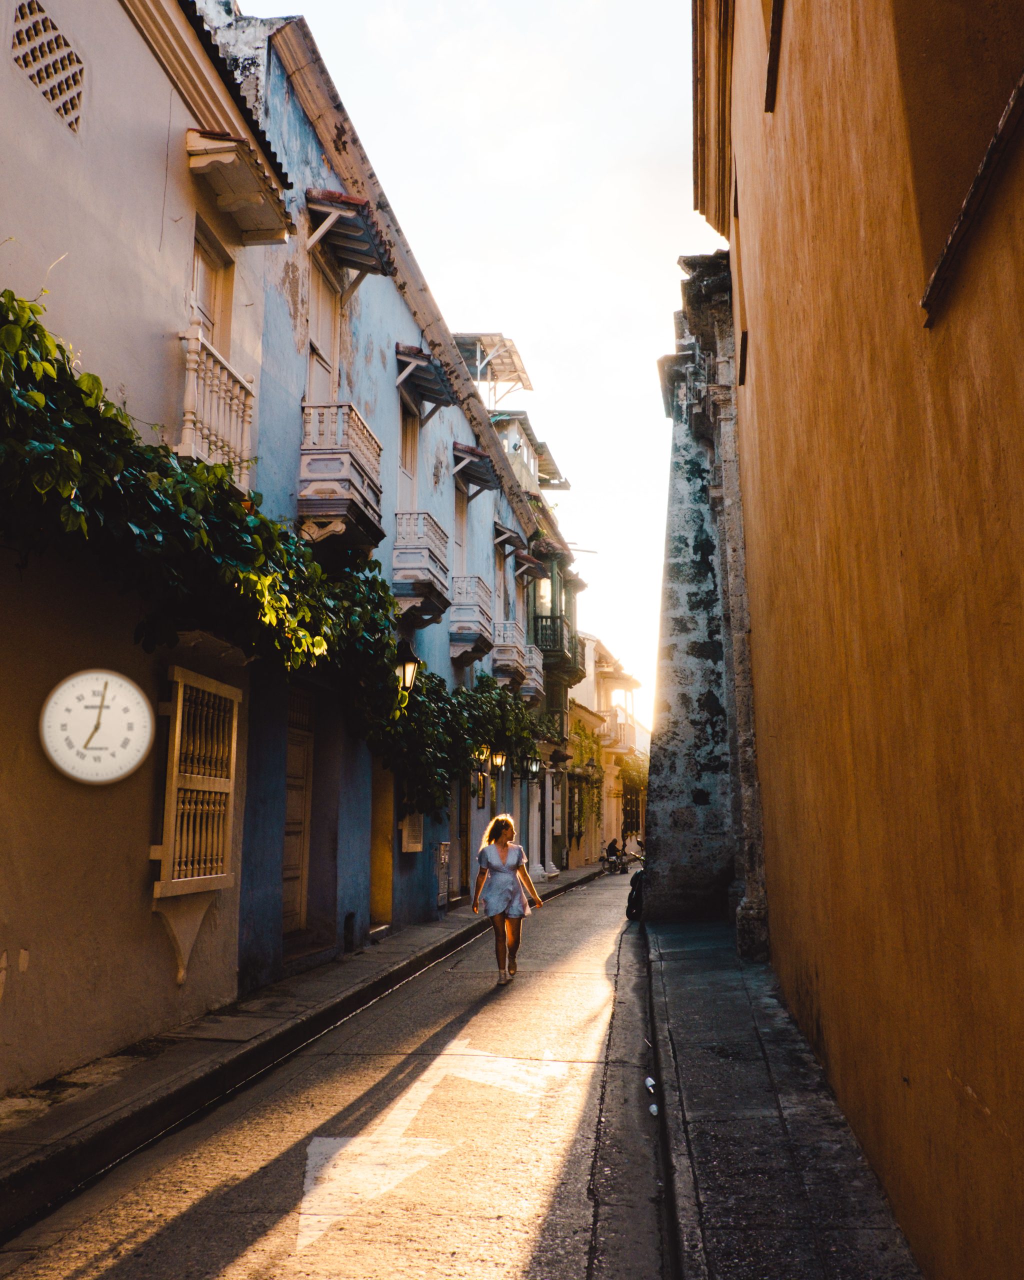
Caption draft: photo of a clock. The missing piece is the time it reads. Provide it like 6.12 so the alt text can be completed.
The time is 7.02
